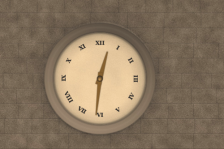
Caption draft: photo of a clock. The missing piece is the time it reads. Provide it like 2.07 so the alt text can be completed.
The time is 12.31
